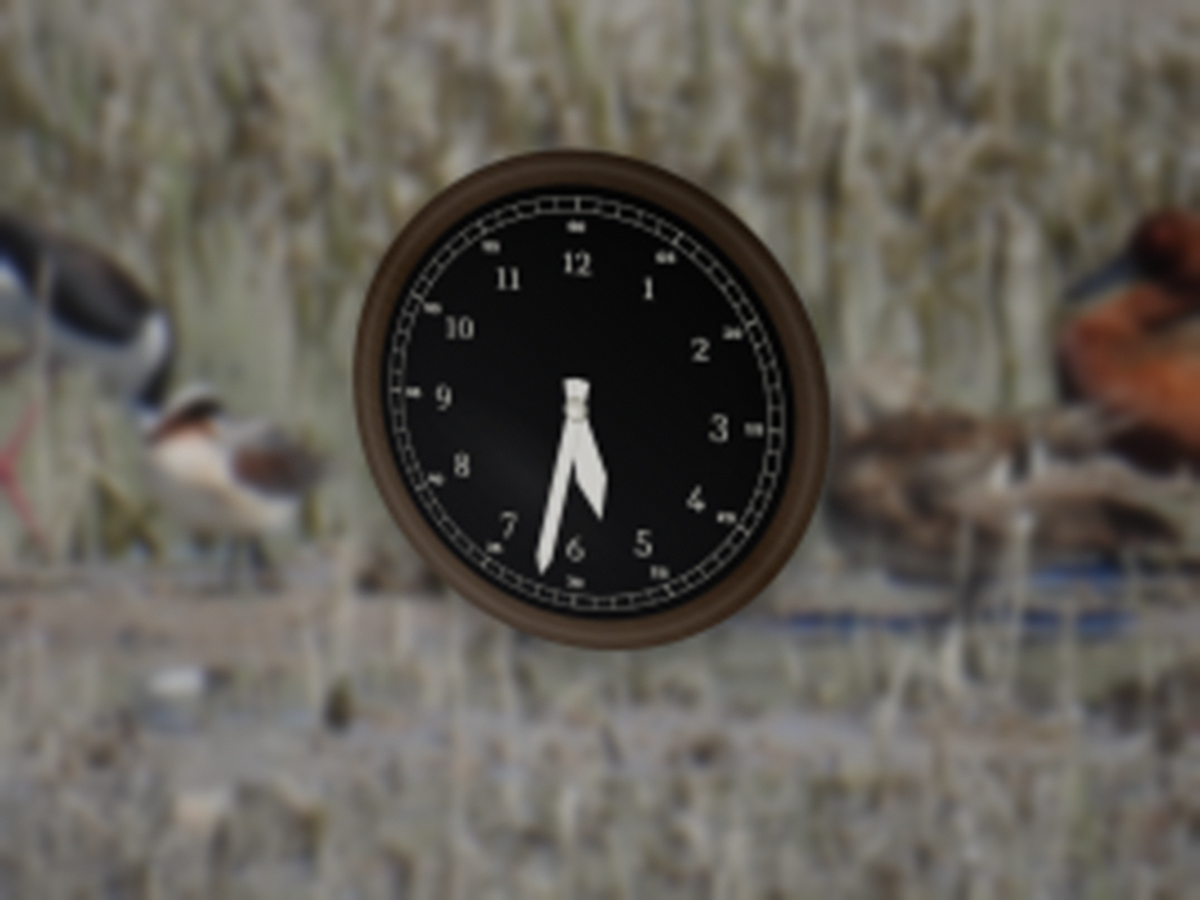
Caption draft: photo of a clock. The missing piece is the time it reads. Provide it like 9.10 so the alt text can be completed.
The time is 5.32
